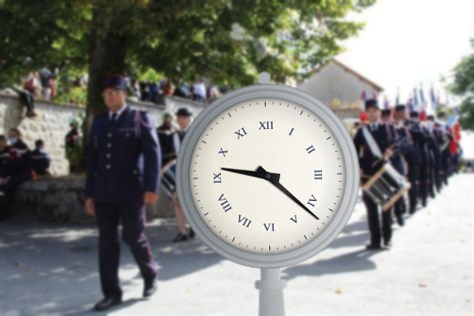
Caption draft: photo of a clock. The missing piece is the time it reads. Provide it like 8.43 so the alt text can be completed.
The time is 9.22
